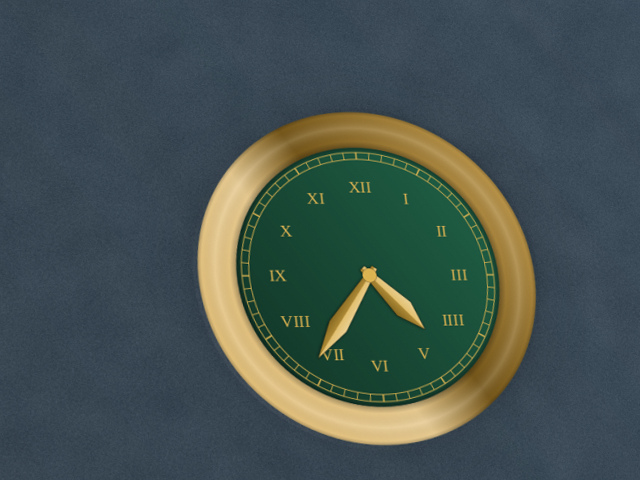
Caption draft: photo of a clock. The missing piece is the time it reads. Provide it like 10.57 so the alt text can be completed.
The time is 4.36
